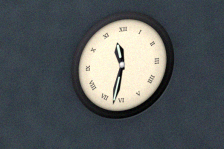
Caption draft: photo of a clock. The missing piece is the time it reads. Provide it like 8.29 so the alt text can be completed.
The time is 11.32
